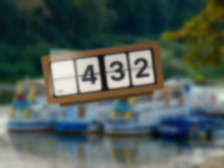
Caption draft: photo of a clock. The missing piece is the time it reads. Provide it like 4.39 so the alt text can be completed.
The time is 4.32
